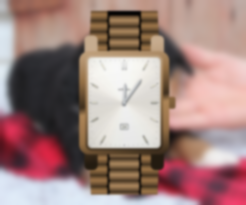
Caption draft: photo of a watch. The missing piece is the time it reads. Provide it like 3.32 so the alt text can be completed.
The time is 12.06
